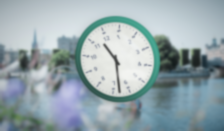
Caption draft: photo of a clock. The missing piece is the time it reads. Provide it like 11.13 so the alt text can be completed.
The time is 11.33
